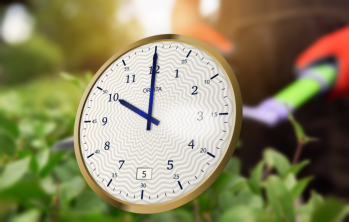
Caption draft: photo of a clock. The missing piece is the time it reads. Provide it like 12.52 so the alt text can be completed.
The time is 10.00
